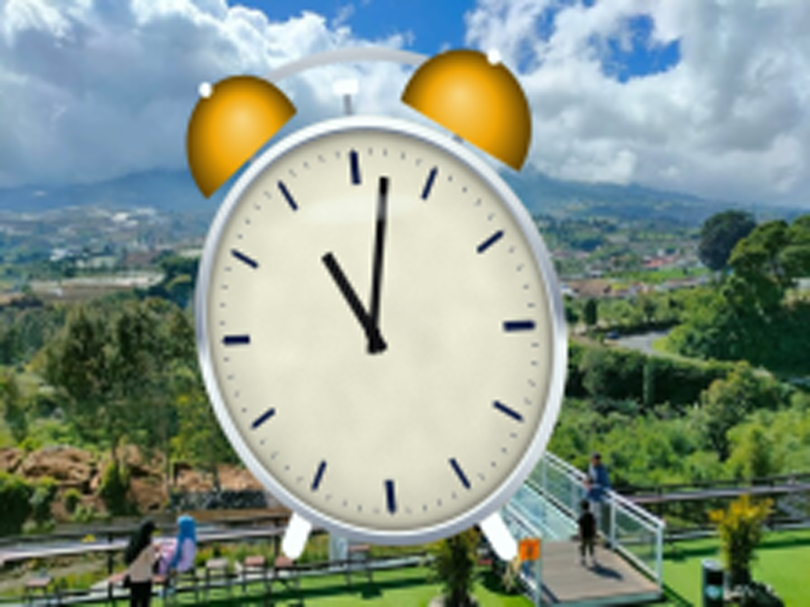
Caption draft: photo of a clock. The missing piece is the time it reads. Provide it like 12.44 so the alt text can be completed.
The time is 11.02
